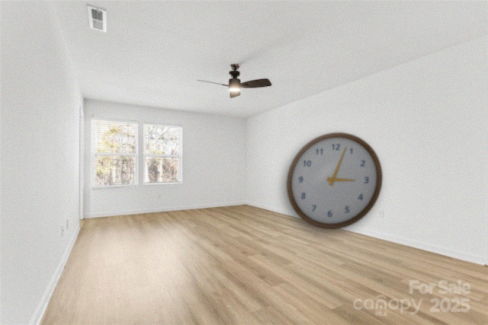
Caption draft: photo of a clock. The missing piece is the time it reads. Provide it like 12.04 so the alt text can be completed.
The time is 3.03
